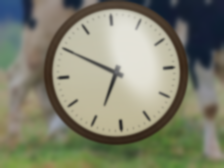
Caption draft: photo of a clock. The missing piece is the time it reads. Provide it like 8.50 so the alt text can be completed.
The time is 6.50
